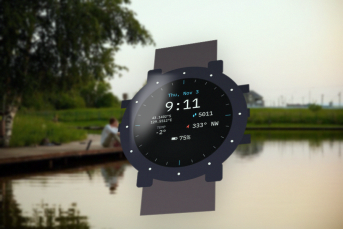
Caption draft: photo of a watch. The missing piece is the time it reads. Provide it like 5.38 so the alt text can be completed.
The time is 9.11
